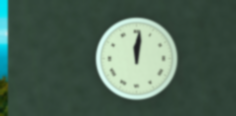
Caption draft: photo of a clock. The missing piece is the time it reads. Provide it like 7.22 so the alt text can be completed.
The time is 12.01
